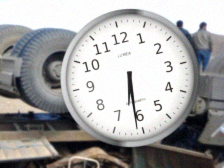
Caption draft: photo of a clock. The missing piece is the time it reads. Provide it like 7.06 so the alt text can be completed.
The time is 6.31
